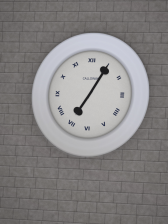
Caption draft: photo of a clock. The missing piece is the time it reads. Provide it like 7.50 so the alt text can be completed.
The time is 7.05
